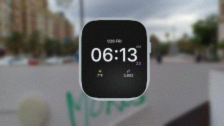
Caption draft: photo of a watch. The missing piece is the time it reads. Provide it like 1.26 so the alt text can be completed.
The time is 6.13
